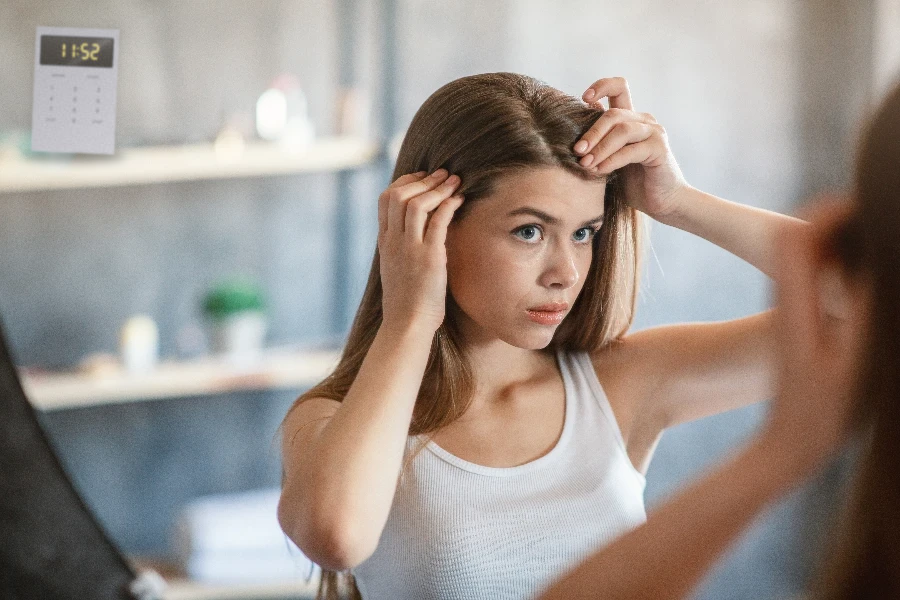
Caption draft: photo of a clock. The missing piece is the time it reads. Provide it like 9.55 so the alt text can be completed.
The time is 11.52
